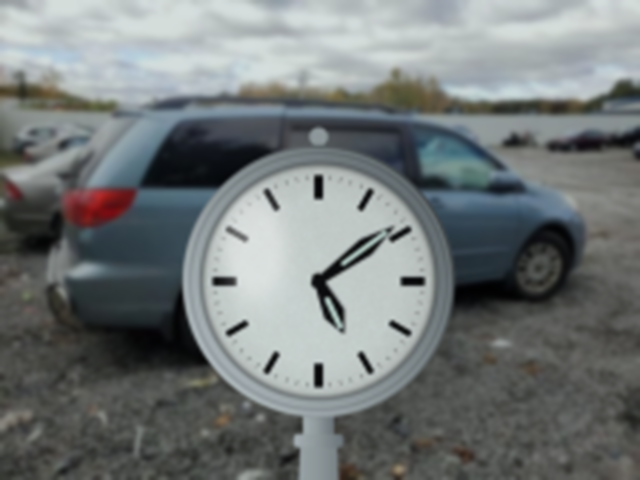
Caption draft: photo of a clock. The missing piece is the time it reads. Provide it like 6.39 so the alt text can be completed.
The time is 5.09
